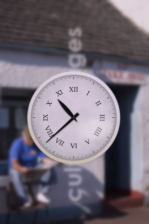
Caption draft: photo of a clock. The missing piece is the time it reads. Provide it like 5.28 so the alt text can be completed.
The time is 10.38
